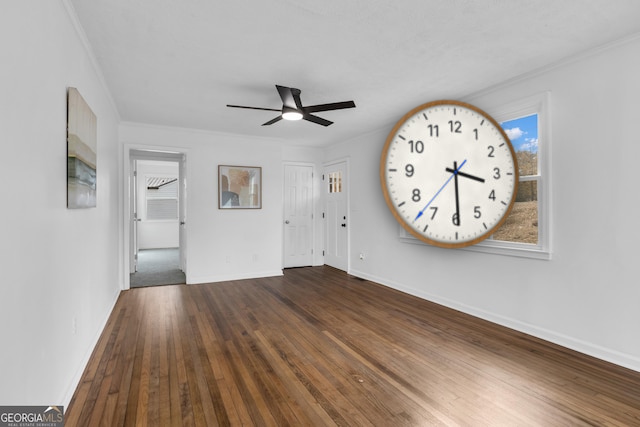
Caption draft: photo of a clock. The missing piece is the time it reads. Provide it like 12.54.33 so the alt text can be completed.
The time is 3.29.37
